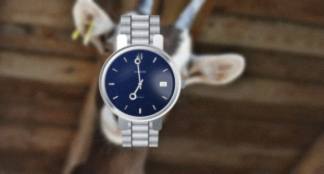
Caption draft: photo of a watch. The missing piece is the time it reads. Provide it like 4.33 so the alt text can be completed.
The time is 6.59
